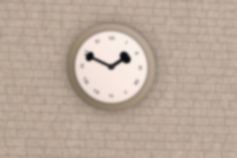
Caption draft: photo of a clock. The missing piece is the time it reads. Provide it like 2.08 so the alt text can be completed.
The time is 1.49
